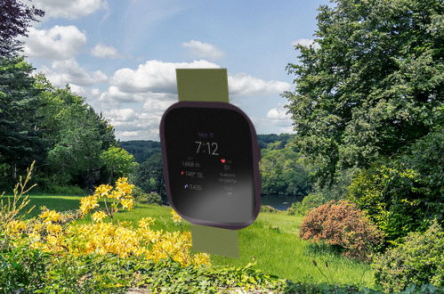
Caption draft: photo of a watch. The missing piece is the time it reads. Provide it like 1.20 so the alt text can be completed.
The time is 7.12
